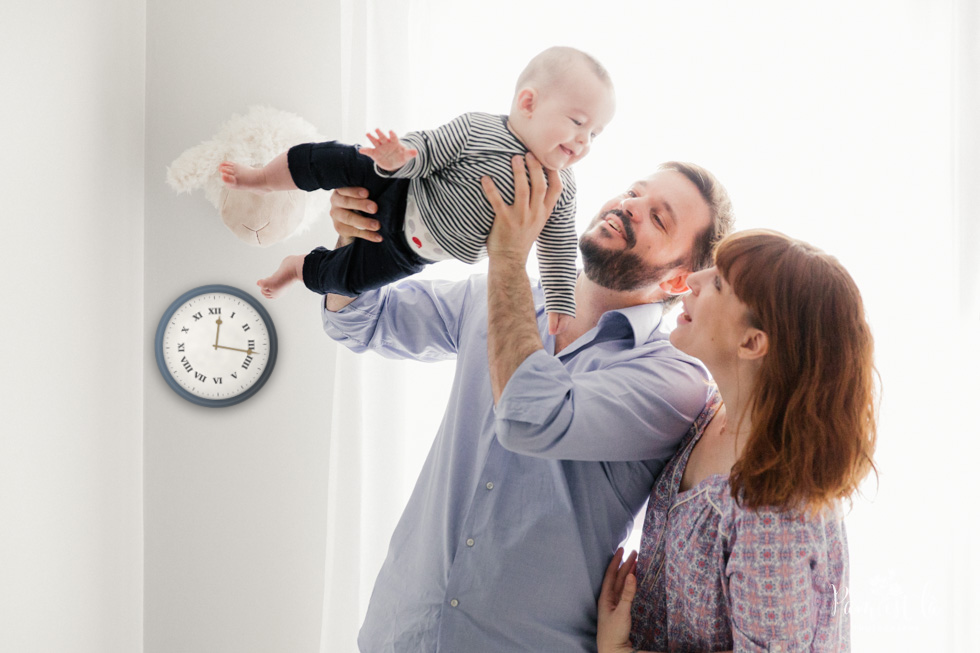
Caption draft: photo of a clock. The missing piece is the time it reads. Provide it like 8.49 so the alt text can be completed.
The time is 12.17
